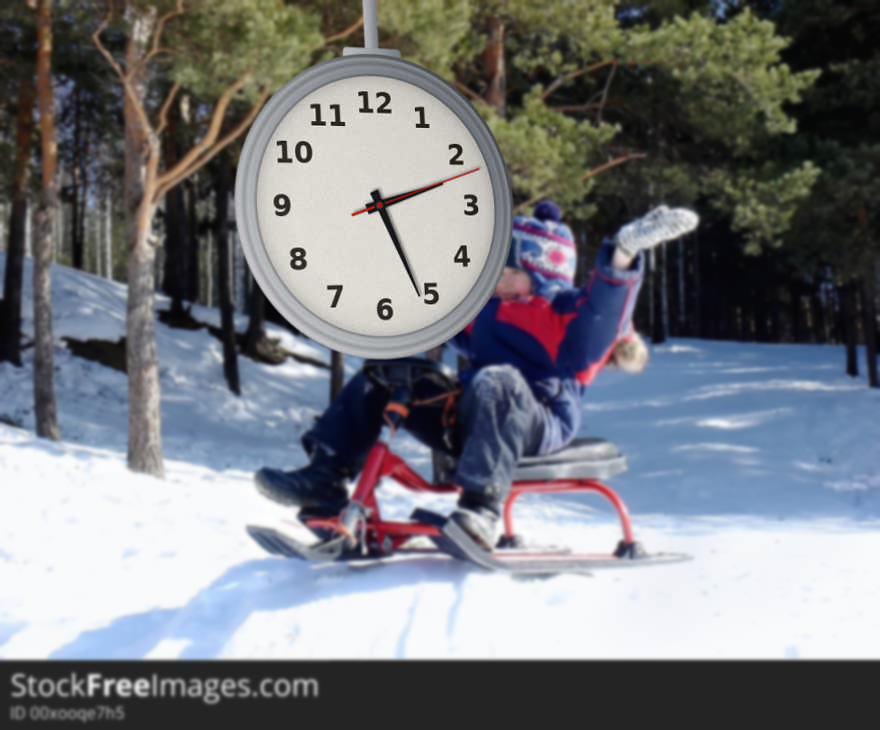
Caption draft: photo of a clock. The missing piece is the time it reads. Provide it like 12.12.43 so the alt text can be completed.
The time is 2.26.12
